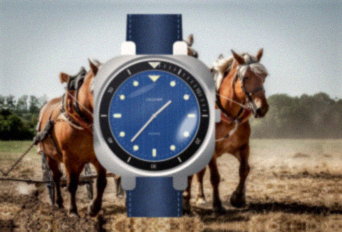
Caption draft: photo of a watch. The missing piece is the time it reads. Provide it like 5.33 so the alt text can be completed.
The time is 1.37
